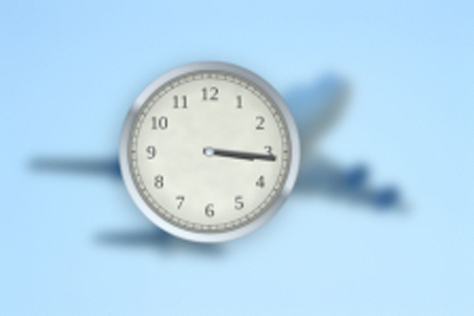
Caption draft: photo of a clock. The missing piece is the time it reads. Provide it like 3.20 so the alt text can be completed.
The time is 3.16
